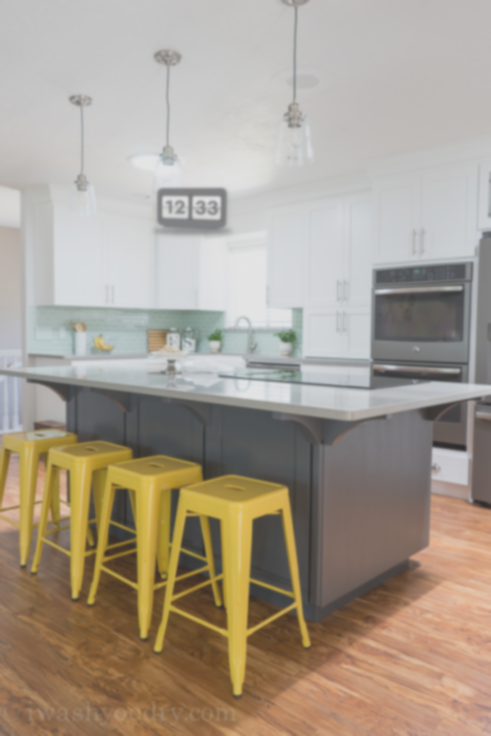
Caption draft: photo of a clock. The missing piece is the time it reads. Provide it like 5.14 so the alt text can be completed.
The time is 12.33
